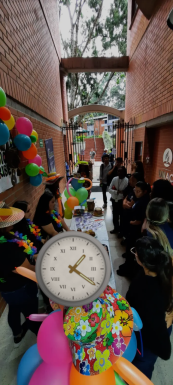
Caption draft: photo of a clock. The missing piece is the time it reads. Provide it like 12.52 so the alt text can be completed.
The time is 1.21
